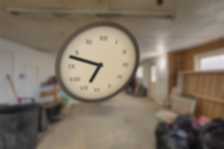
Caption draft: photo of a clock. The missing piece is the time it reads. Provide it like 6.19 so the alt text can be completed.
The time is 6.48
